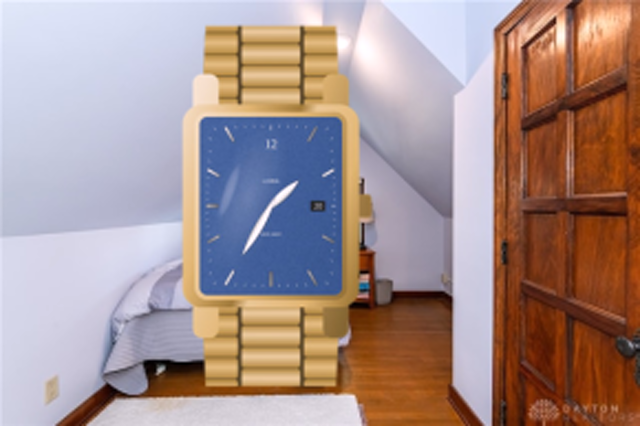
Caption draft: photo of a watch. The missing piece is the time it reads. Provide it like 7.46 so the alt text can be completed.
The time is 1.35
